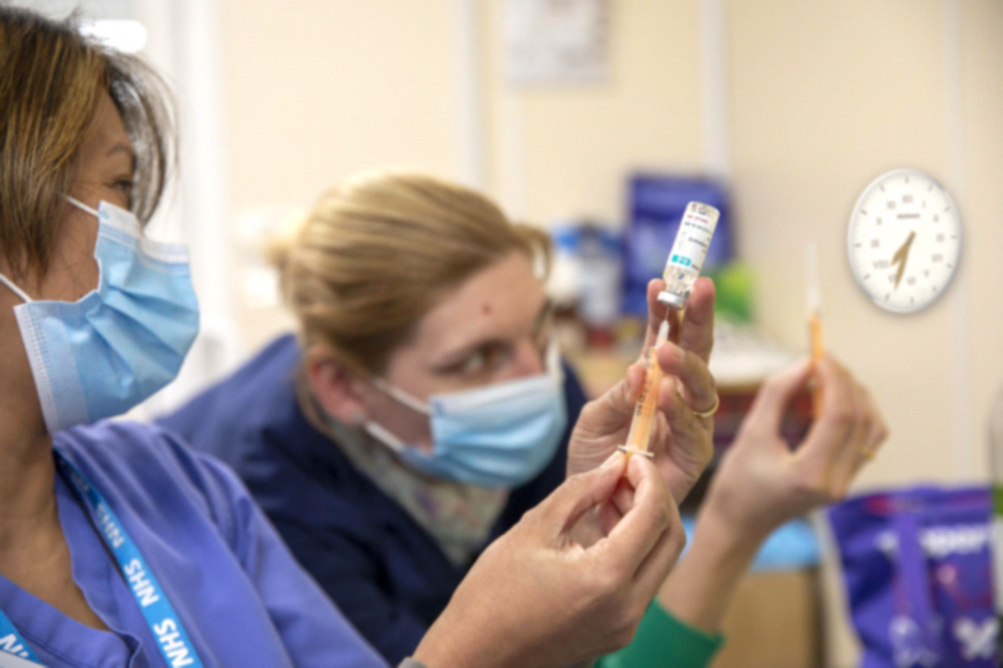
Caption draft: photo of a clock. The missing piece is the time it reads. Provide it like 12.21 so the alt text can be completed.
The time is 7.34
